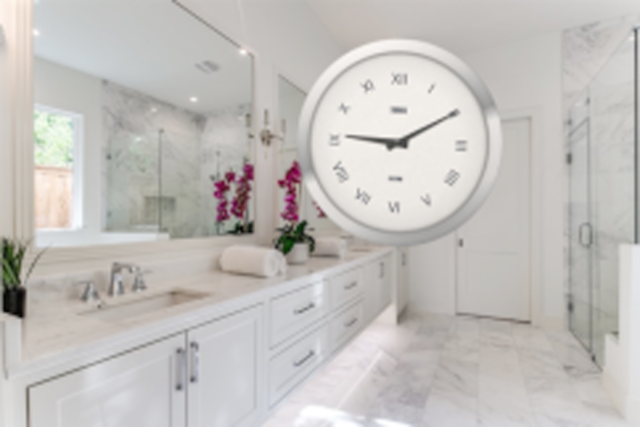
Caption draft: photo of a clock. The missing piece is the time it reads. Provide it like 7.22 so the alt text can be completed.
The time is 9.10
